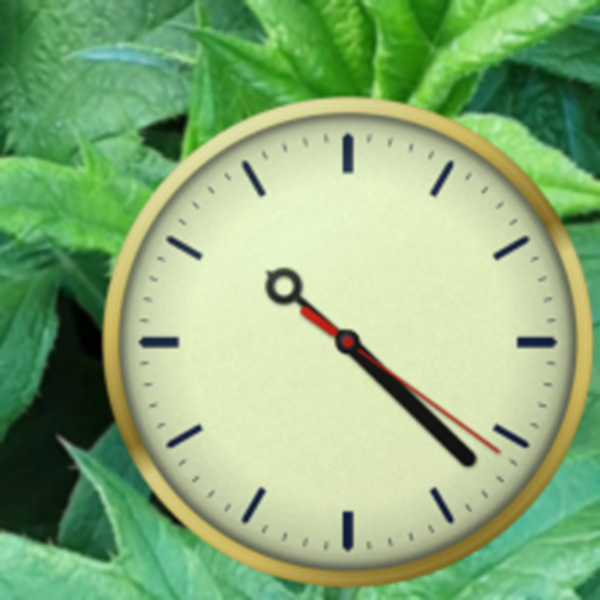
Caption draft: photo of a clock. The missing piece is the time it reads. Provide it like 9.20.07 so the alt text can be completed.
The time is 10.22.21
